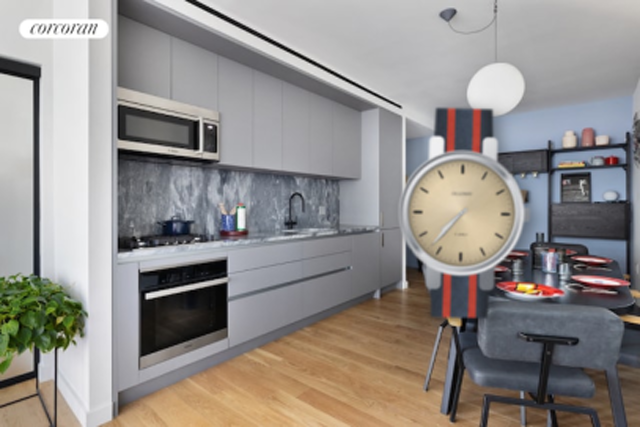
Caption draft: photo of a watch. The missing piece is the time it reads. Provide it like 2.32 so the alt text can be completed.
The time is 7.37
